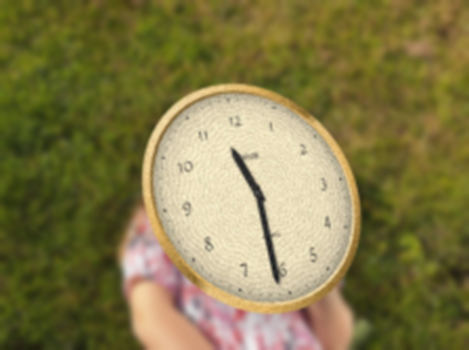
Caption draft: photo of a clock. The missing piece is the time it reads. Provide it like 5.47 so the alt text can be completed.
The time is 11.31
